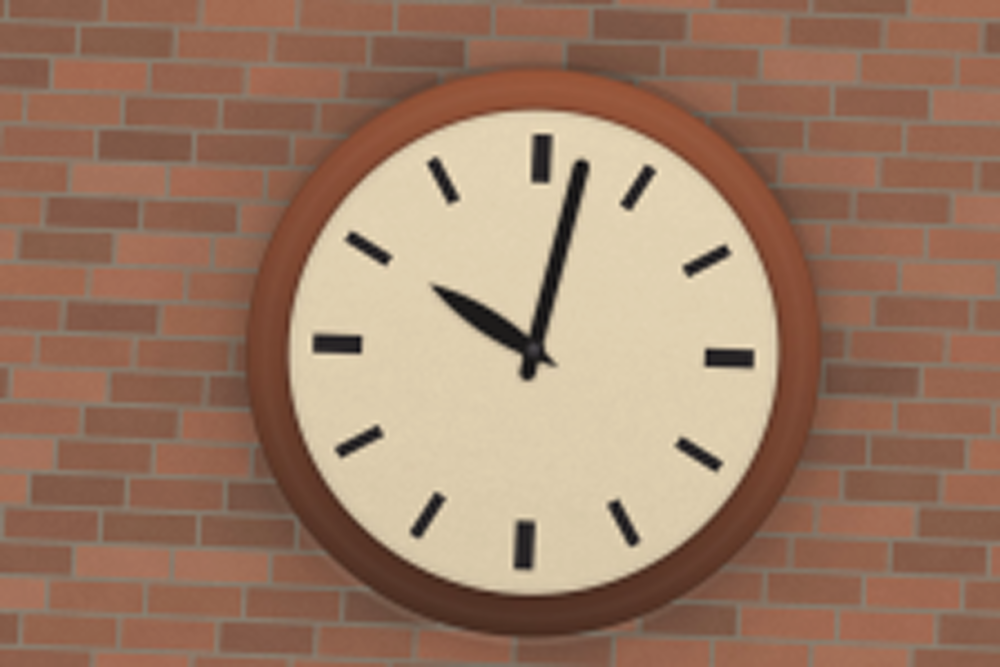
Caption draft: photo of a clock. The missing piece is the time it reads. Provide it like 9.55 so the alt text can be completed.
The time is 10.02
